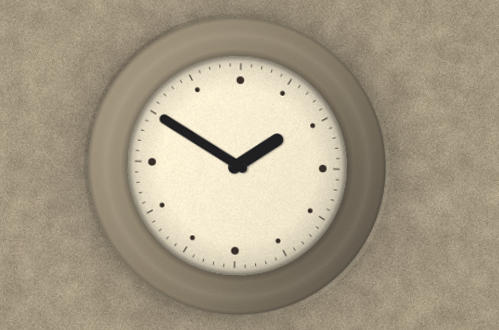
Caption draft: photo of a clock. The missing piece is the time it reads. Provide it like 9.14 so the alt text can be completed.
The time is 1.50
